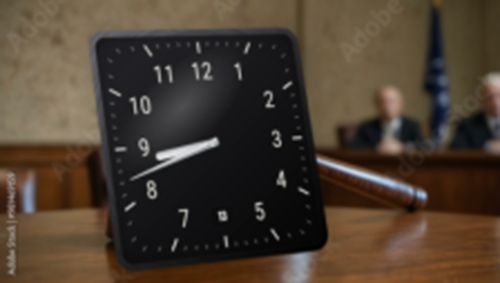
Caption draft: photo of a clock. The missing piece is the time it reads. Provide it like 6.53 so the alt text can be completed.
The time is 8.42
